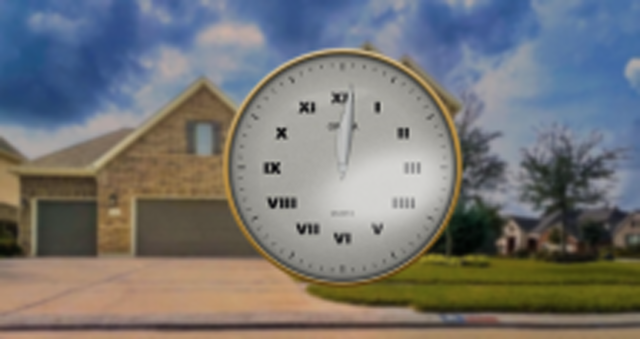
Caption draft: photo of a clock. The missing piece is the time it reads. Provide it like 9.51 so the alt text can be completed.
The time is 12.01
